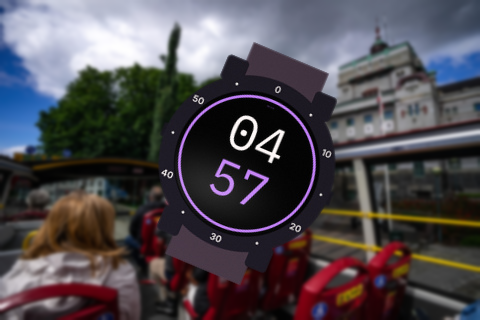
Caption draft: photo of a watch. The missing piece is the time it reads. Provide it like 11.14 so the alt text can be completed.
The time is 4.57
